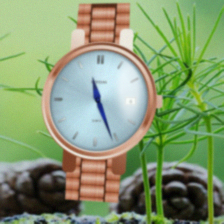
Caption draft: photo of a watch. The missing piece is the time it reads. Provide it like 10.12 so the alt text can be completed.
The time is 11.26
